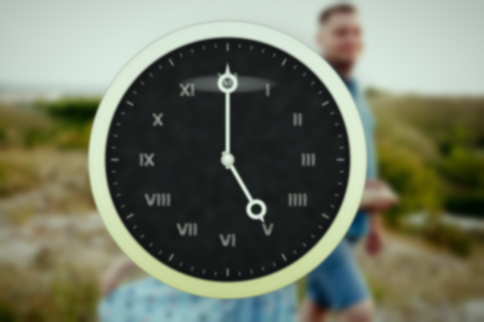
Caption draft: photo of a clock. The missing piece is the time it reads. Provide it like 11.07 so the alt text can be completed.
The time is 5.00
